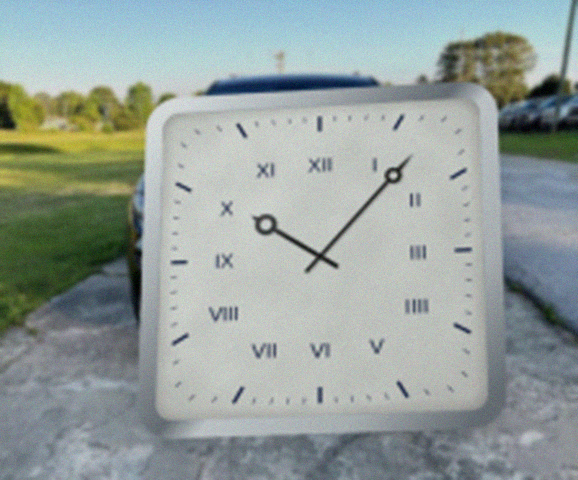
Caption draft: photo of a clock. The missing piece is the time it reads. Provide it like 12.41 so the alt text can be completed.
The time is 10.07
